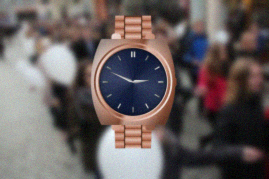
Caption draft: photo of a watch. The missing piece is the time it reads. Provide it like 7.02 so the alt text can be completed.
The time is 2.49
